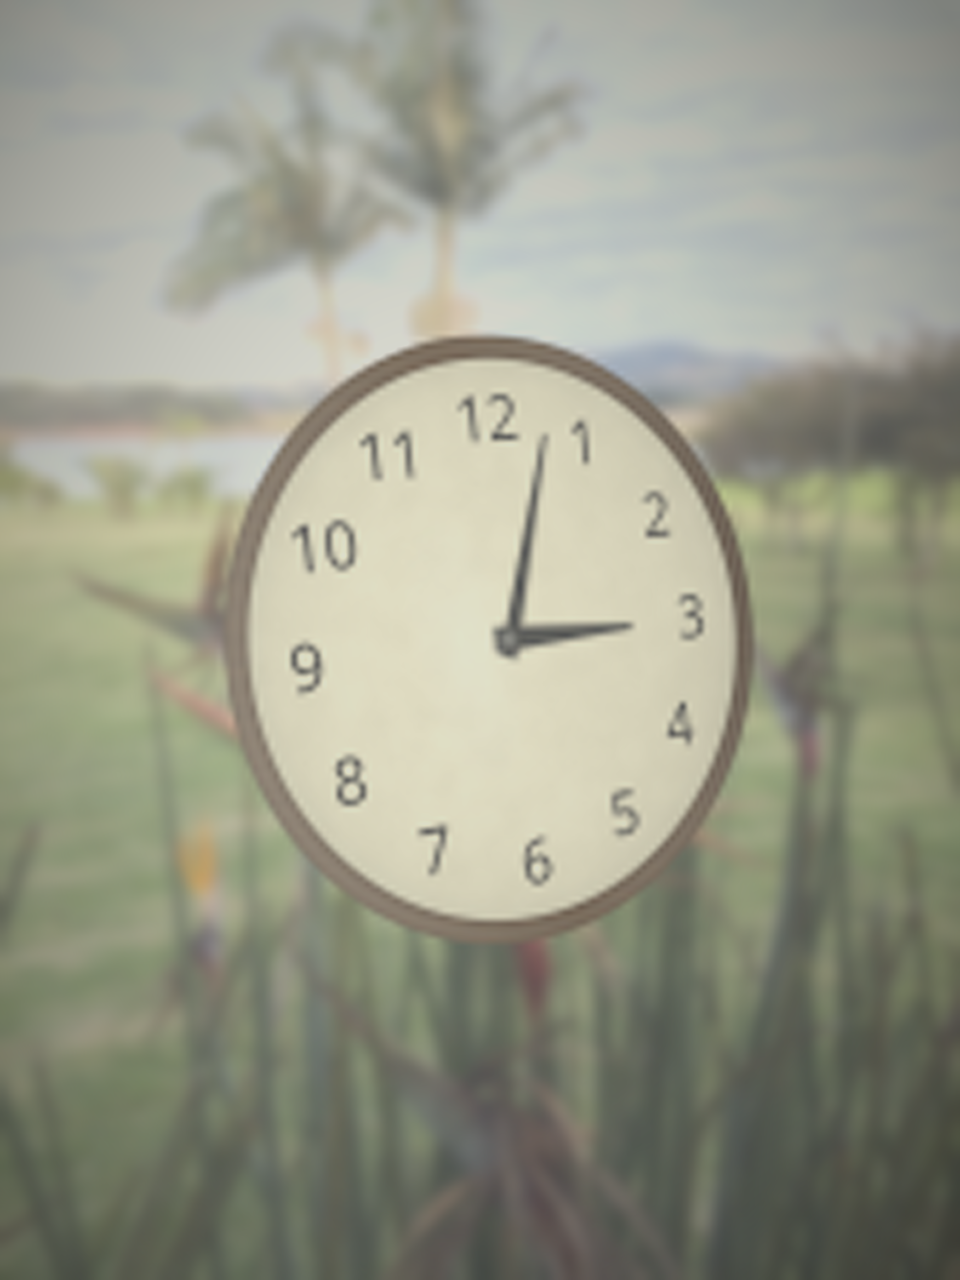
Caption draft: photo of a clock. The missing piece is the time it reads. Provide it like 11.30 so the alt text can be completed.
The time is 3.03
